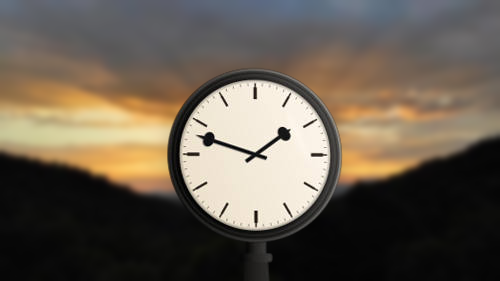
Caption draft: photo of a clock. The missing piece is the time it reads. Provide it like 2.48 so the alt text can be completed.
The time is 1.48
